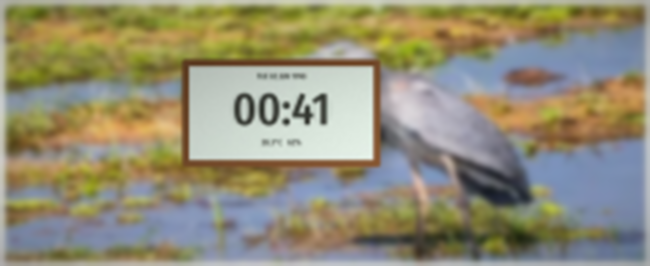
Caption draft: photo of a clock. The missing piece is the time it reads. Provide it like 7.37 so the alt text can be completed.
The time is 0.41
